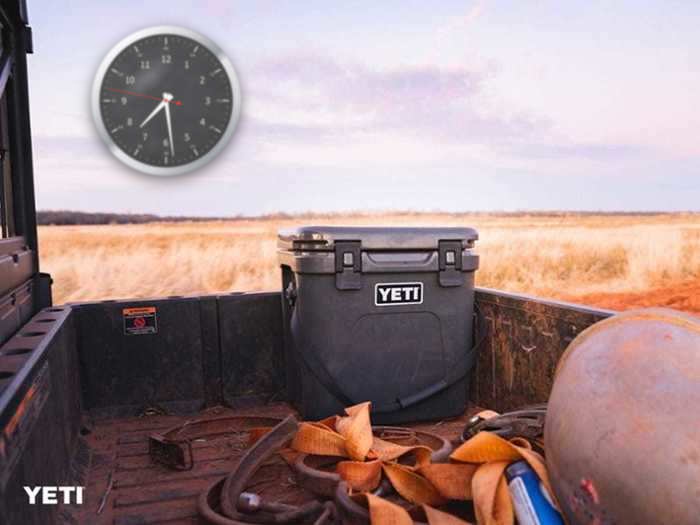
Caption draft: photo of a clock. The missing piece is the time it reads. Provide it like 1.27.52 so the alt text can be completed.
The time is 7.28.47
